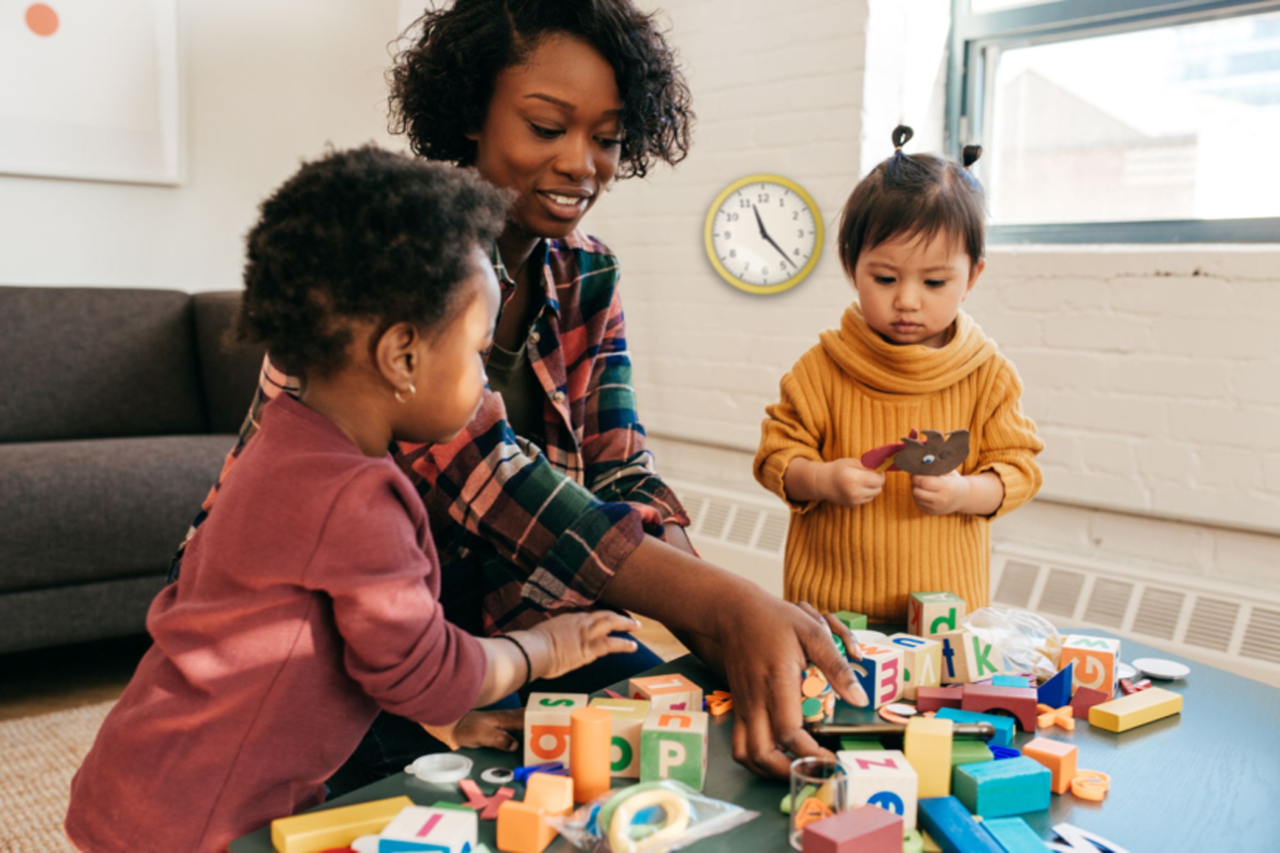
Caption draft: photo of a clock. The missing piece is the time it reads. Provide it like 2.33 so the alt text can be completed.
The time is 11.23
